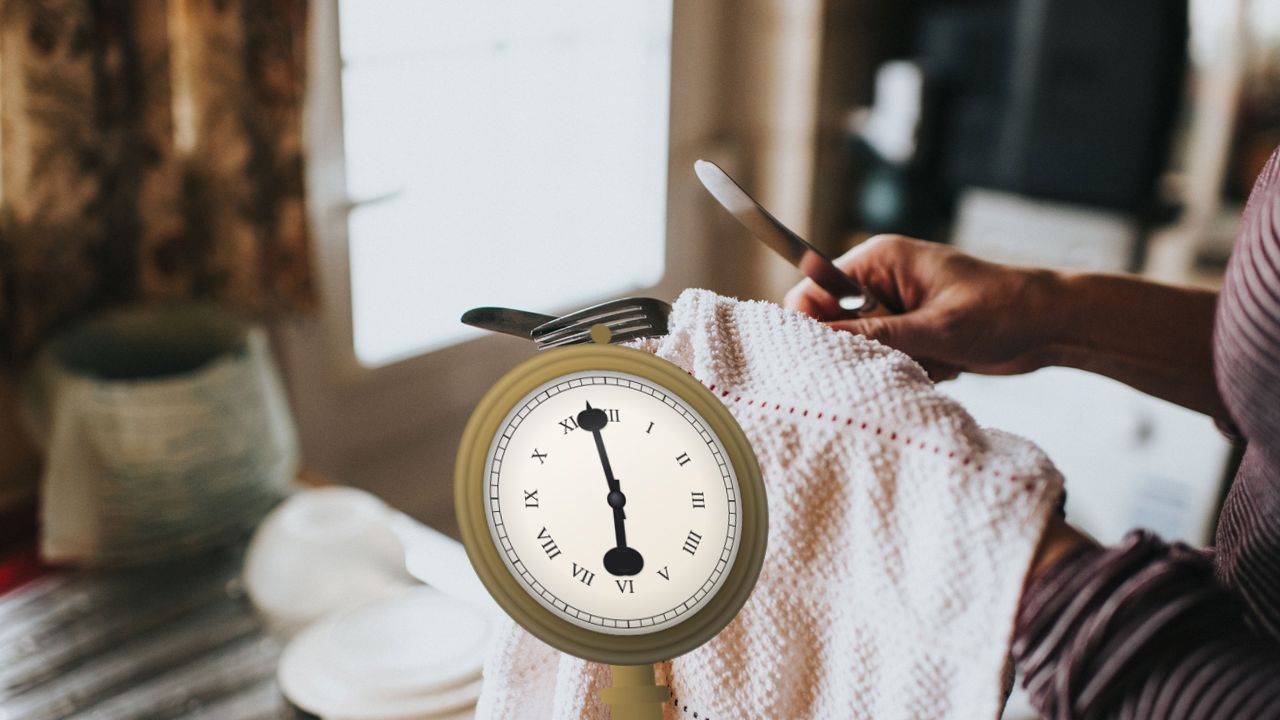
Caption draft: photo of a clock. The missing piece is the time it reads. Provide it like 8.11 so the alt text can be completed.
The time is 5.58
